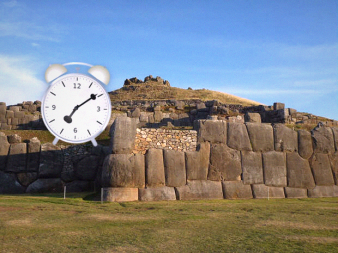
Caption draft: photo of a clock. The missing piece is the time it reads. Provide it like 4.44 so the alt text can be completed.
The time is 7.09
